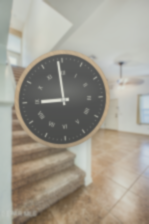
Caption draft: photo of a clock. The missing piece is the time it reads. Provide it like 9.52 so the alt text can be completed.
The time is 8.59
